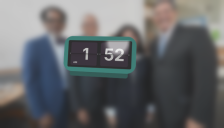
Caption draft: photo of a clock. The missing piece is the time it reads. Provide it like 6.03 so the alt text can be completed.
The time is 1.52
